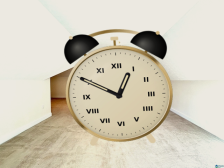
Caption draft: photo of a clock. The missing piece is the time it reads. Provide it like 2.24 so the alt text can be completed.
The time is 12.50
